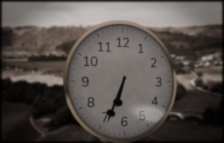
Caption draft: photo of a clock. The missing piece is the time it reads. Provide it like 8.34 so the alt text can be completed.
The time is 6.34
